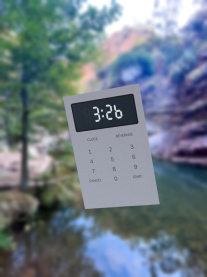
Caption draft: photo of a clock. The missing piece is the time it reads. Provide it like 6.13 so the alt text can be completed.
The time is 3.26
